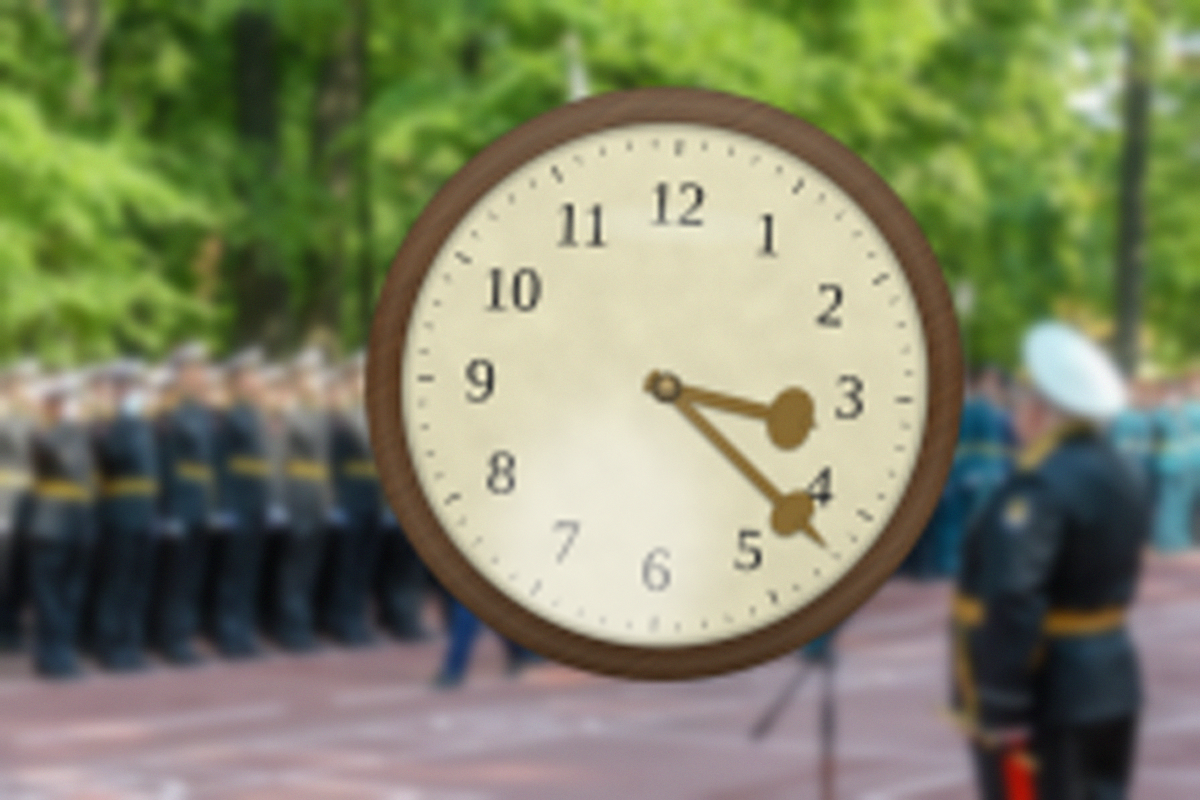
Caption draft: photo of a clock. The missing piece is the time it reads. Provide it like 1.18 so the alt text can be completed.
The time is 3.22
